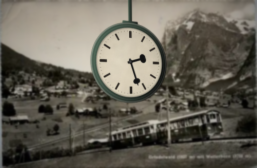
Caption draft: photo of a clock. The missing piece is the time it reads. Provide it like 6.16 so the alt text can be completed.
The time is 2.27
